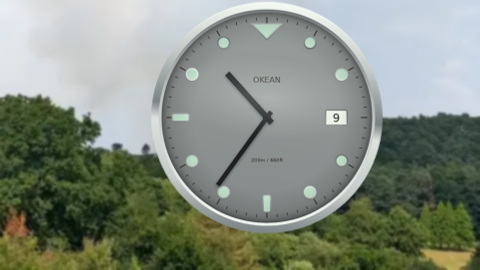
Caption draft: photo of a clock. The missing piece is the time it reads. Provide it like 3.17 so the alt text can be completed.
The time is 10.36
